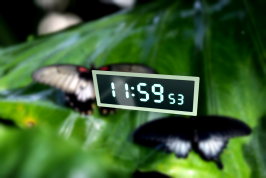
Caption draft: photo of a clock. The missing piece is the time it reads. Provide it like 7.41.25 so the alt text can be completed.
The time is 11.59.53
